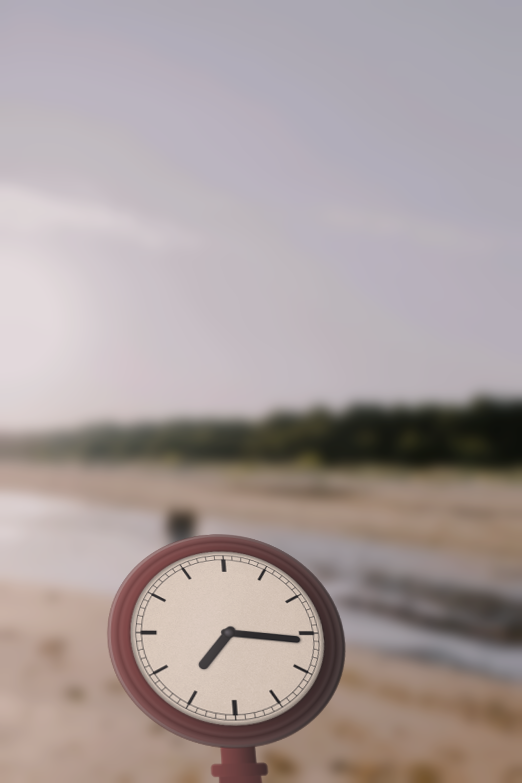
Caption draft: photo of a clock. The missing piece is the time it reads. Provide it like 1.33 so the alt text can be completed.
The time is 7.16
